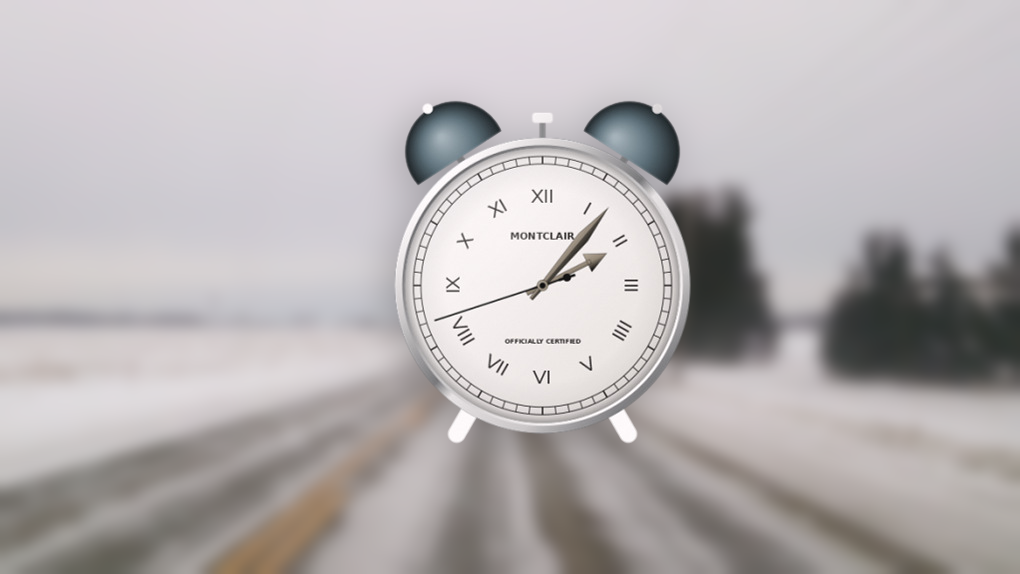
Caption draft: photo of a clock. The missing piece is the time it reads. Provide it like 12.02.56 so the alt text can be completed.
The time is 2.06.42
